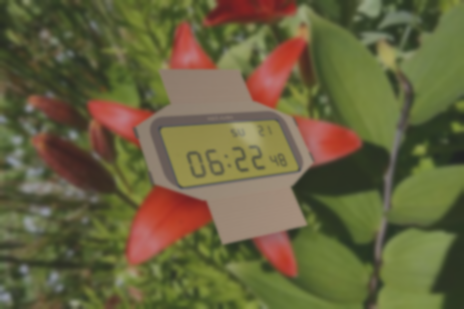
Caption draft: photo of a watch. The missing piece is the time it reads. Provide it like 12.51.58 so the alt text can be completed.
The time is 6.22.48
